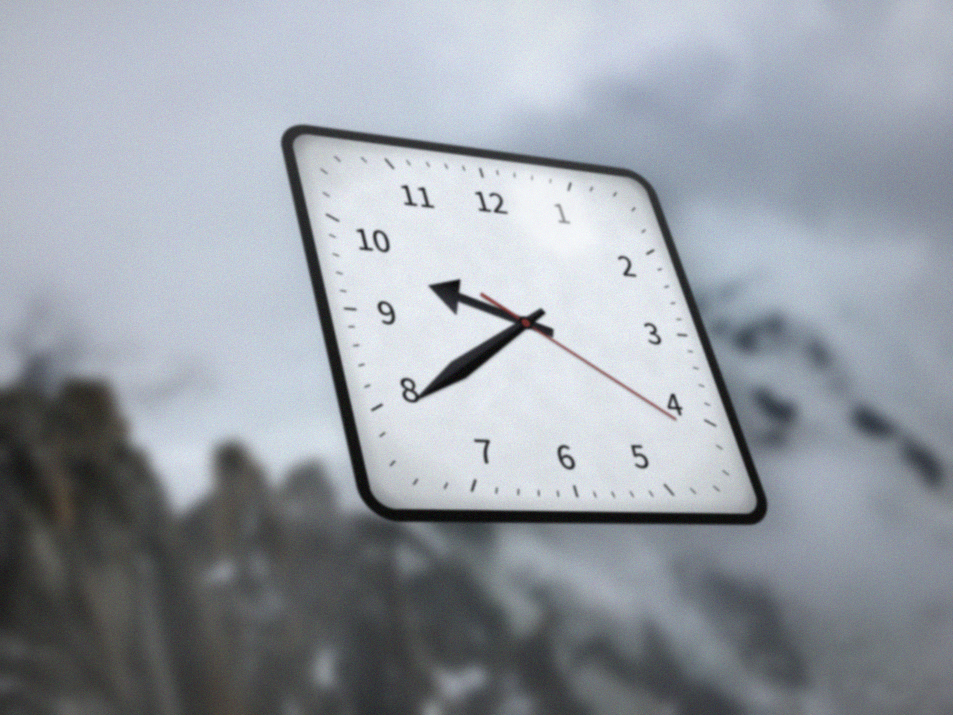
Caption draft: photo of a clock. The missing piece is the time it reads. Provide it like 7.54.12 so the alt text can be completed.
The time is 9.39.21
